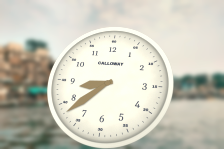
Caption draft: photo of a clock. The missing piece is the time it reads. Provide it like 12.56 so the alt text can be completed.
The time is 8.38
